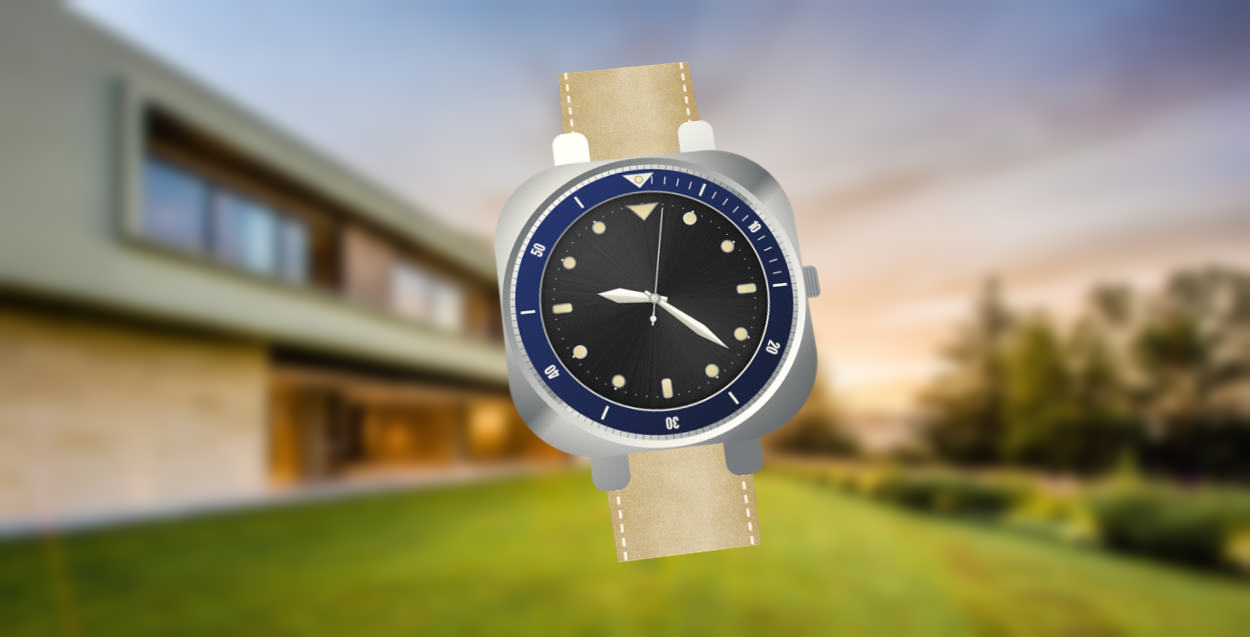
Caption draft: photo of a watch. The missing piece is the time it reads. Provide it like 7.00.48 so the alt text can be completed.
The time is 9.22.02
